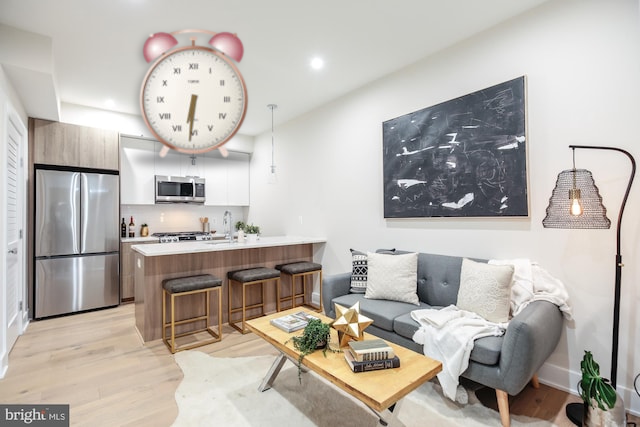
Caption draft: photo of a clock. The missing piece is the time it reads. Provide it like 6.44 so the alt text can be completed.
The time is 6.31
